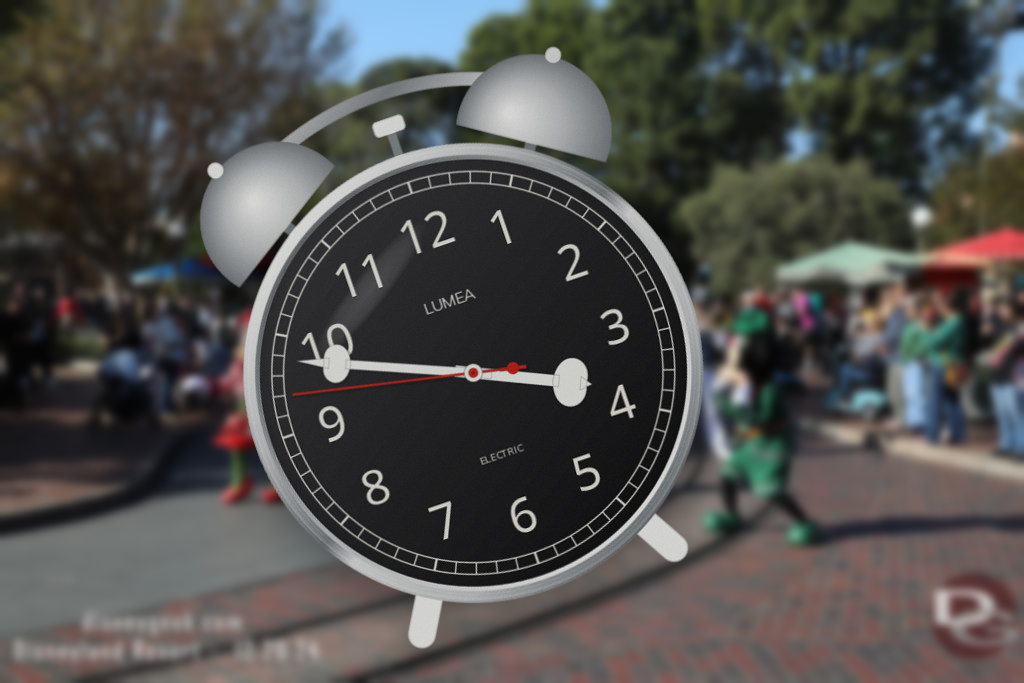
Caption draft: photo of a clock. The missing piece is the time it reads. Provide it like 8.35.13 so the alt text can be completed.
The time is 3.48.47
